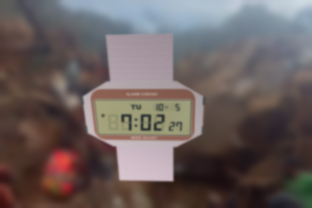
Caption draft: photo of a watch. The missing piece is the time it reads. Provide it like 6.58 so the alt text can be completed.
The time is 7.02
